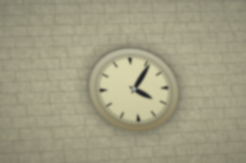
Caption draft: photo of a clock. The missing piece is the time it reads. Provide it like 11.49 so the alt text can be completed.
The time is 4.06
